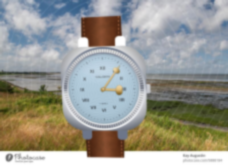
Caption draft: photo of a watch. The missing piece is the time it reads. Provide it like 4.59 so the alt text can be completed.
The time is 3.06
